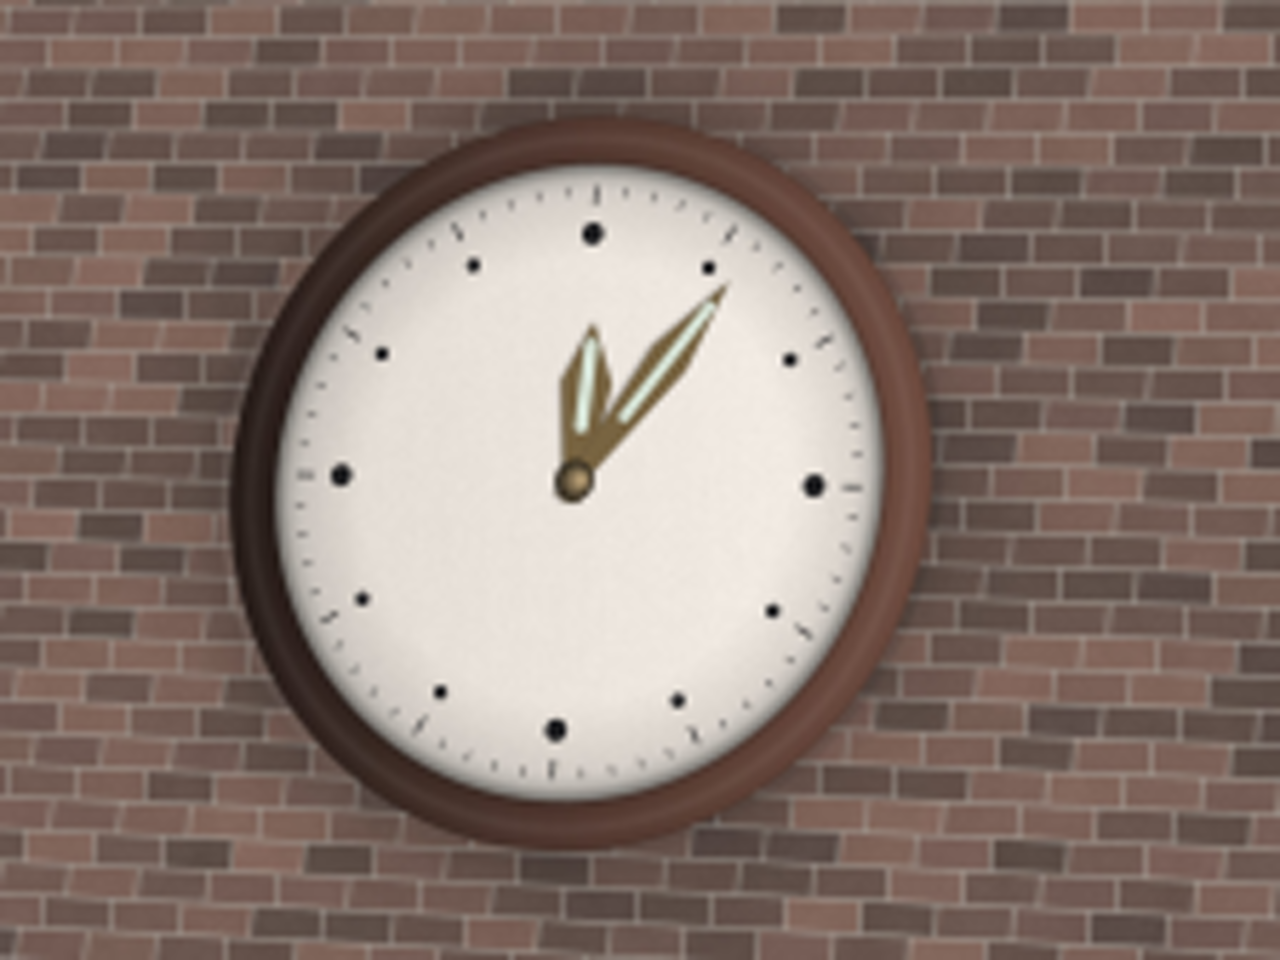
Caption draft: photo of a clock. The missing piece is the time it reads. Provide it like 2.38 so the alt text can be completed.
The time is 12.06
